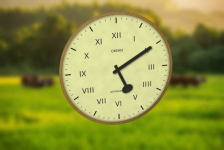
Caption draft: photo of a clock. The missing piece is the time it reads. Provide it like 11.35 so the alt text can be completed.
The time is 5.10
